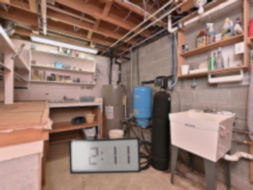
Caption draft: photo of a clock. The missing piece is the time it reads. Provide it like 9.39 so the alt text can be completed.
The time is 2.11
